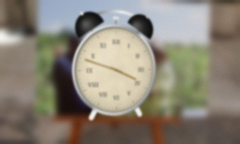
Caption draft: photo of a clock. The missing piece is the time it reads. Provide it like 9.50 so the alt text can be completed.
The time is 3.48
